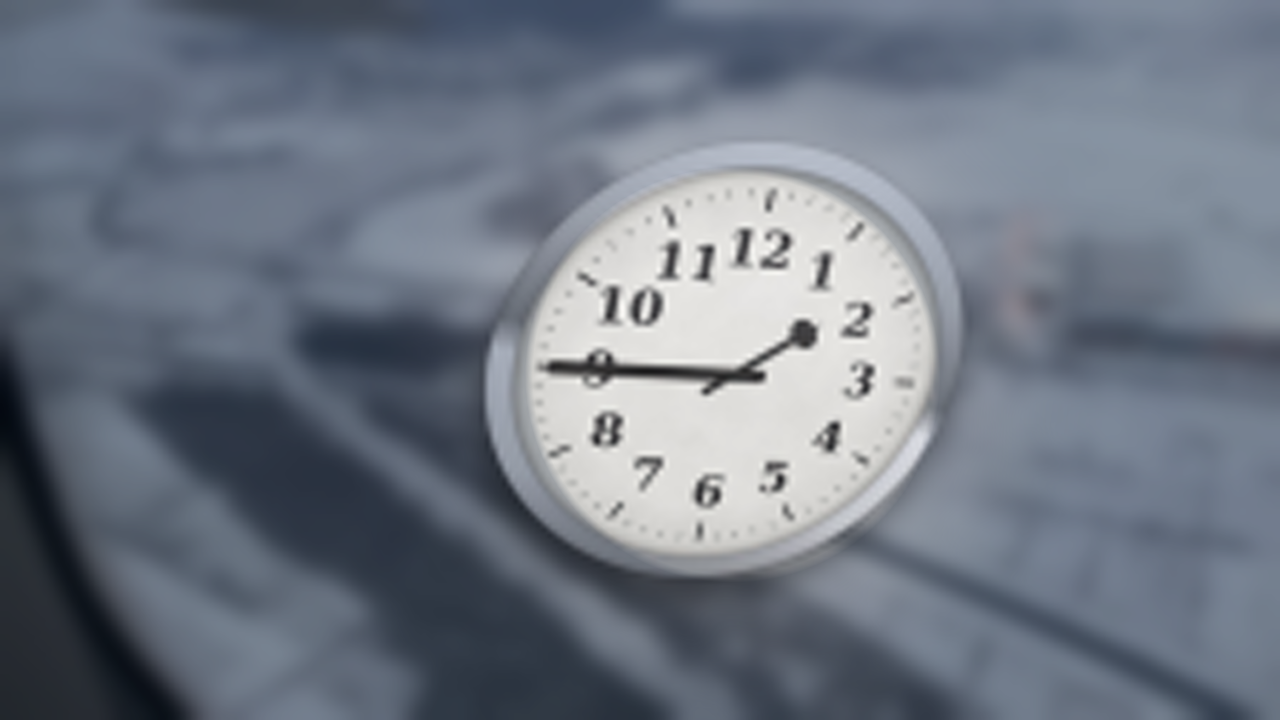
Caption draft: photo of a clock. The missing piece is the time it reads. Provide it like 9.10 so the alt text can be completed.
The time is 1.45
